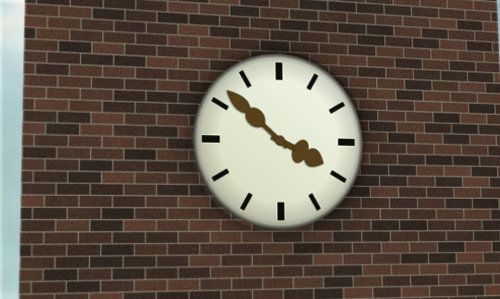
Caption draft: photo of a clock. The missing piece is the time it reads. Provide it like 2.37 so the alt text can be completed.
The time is 3.52
